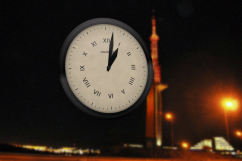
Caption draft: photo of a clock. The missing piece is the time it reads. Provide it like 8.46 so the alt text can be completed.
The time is 1.02
